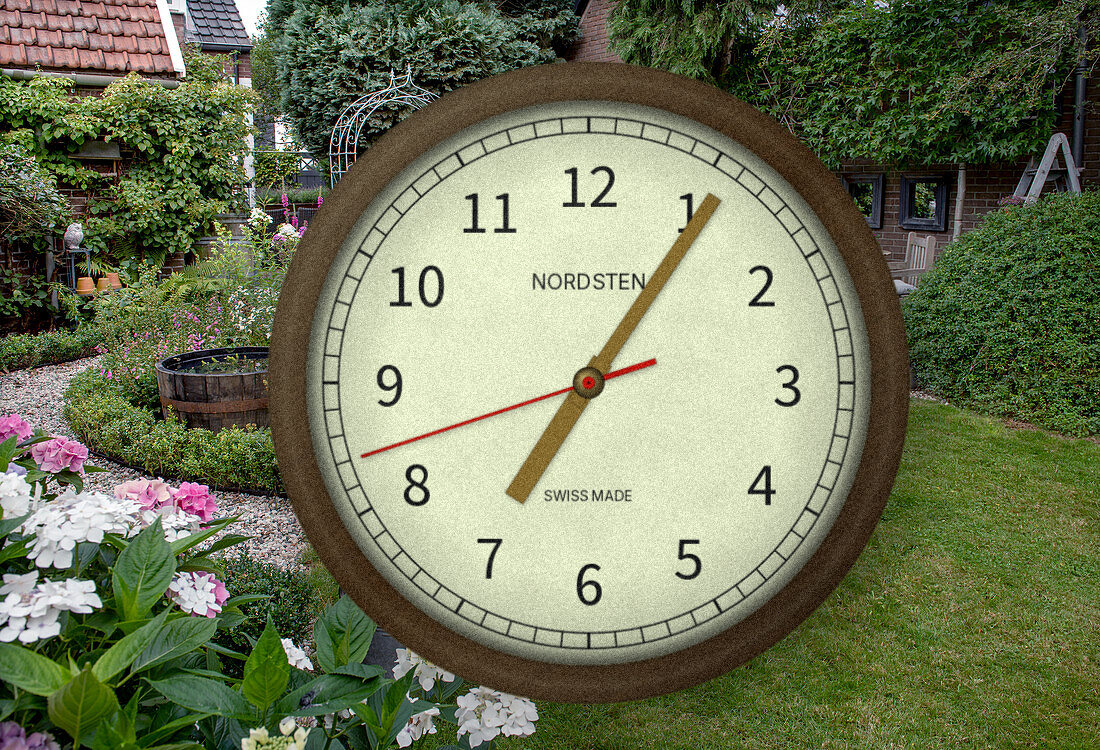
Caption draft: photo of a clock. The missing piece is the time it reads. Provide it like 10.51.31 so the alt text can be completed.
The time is 7.05.42
